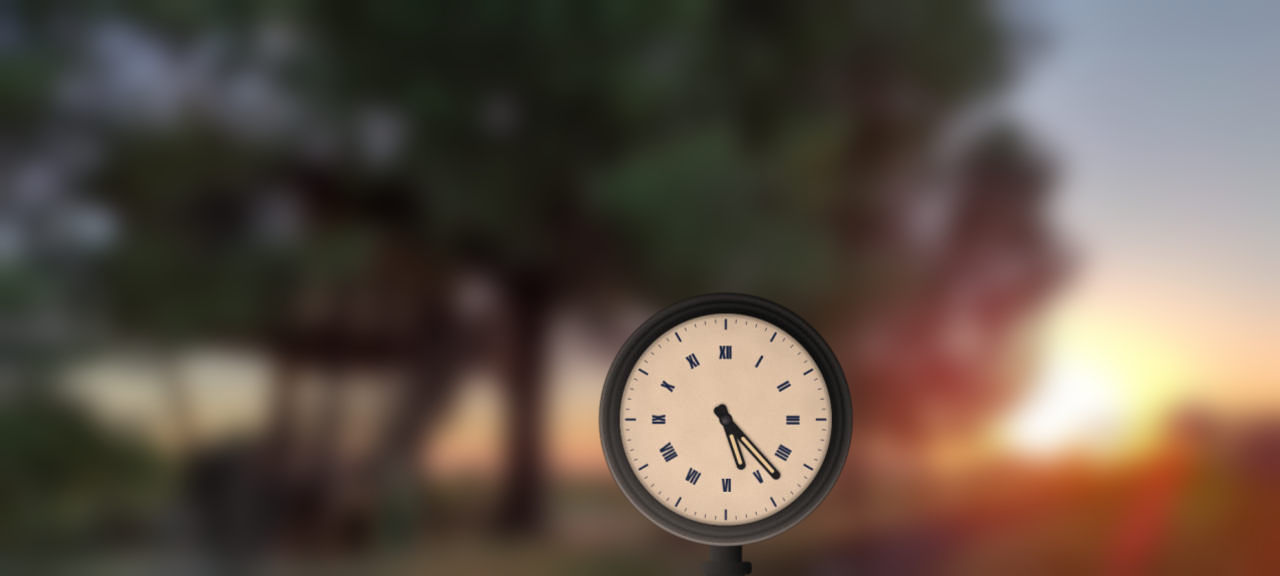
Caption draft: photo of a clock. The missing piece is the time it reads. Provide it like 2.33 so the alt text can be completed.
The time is 5.23
